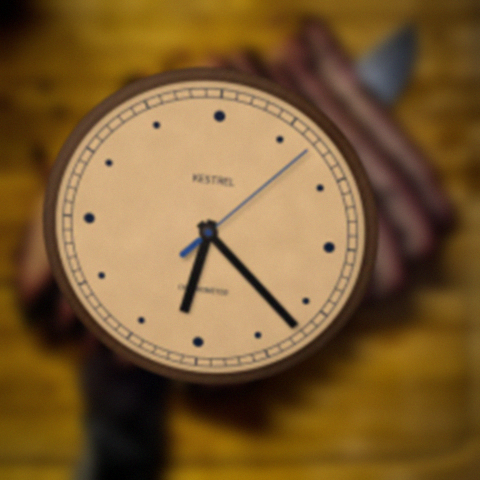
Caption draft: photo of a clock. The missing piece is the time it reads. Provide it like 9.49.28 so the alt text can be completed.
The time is 6.22.07
